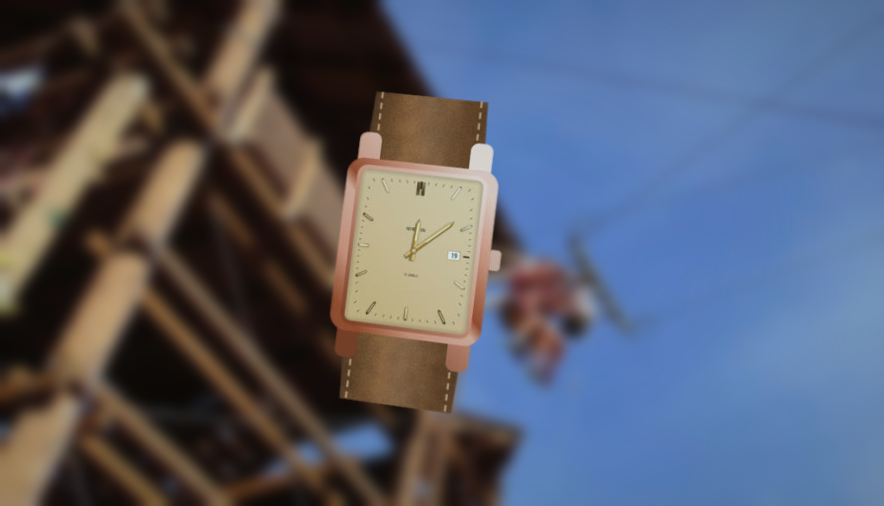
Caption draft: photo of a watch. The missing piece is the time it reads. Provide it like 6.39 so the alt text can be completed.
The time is 12.08
